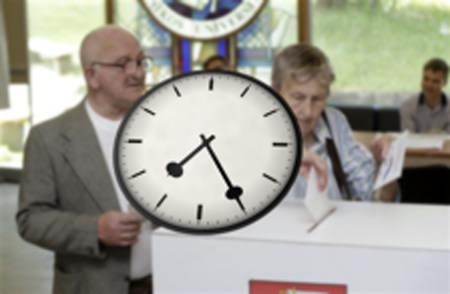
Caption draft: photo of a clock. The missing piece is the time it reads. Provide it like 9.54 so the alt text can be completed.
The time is 7.25
